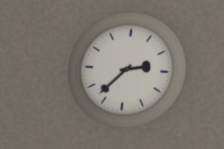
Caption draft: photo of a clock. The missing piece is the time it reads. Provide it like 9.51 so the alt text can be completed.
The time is 2.37
